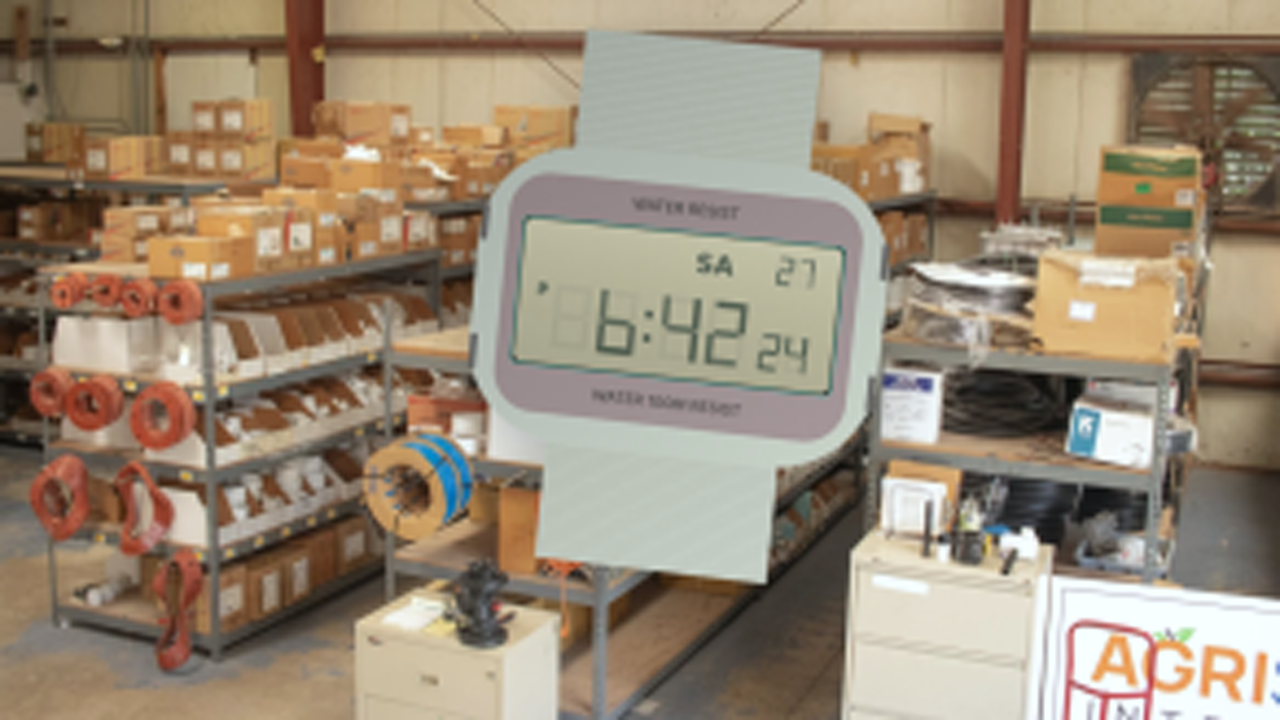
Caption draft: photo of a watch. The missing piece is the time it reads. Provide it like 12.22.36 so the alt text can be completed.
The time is 6.42.24
